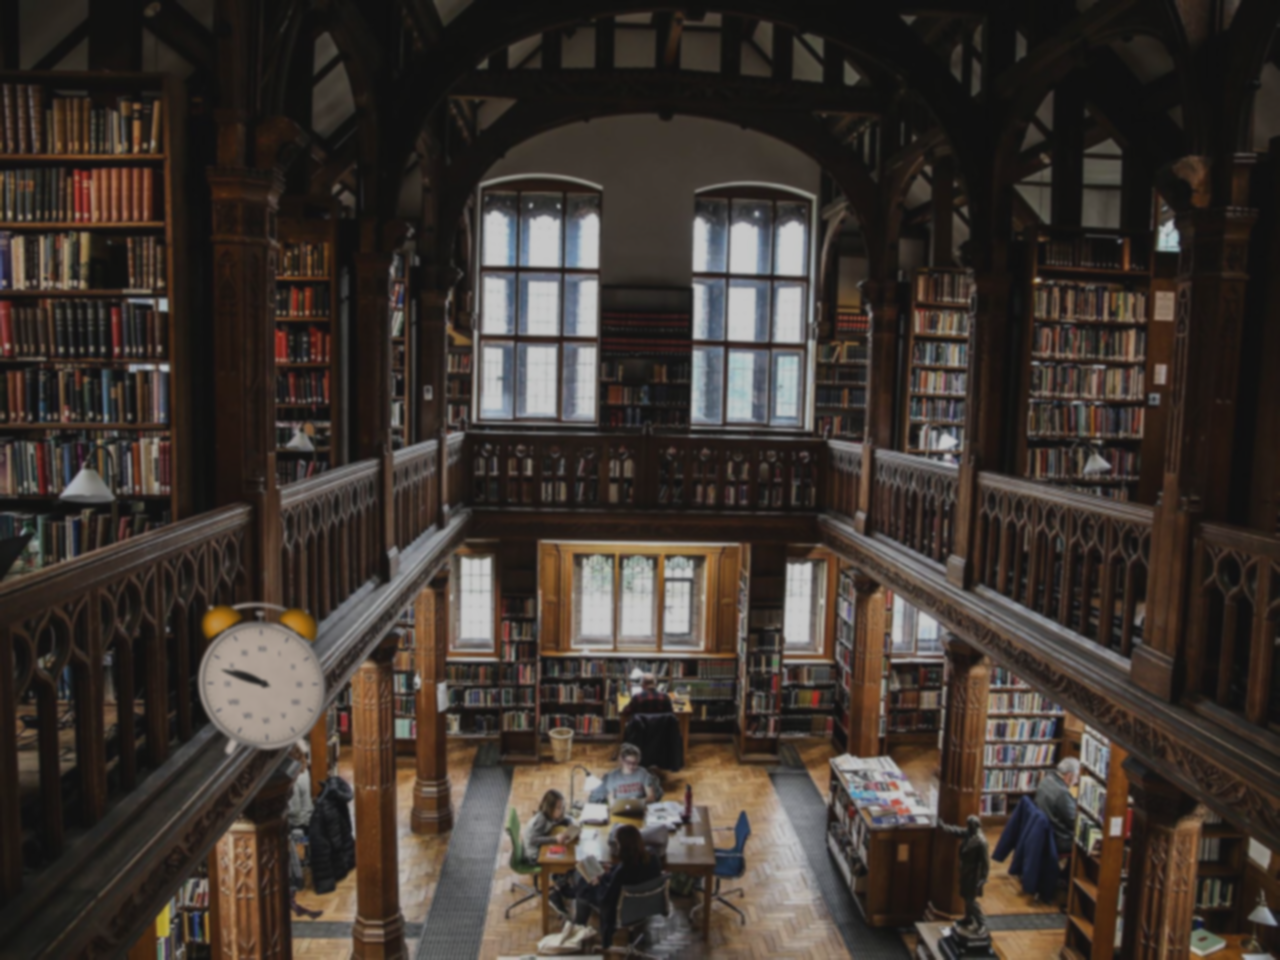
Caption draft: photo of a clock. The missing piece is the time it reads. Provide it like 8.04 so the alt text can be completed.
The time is 9.48
